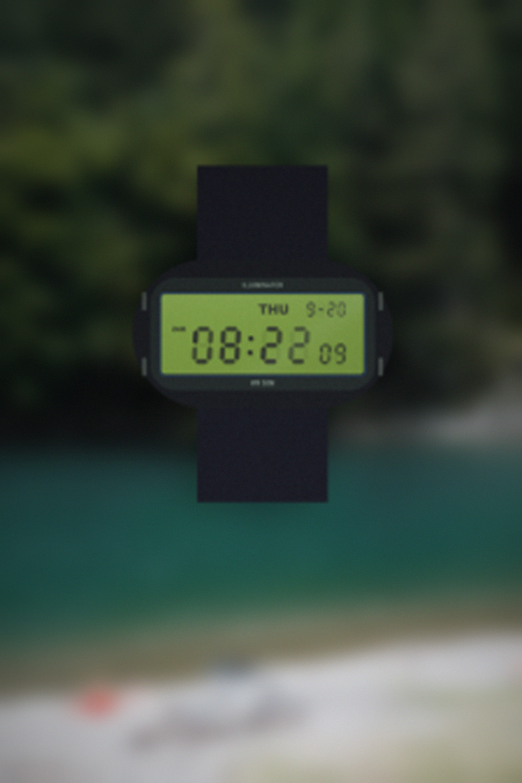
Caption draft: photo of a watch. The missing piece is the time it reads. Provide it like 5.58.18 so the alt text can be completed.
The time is 8.22.09
